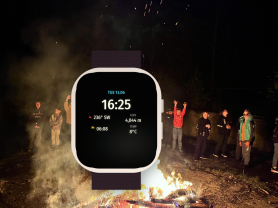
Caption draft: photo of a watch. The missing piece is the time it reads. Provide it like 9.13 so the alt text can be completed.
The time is 16.25
